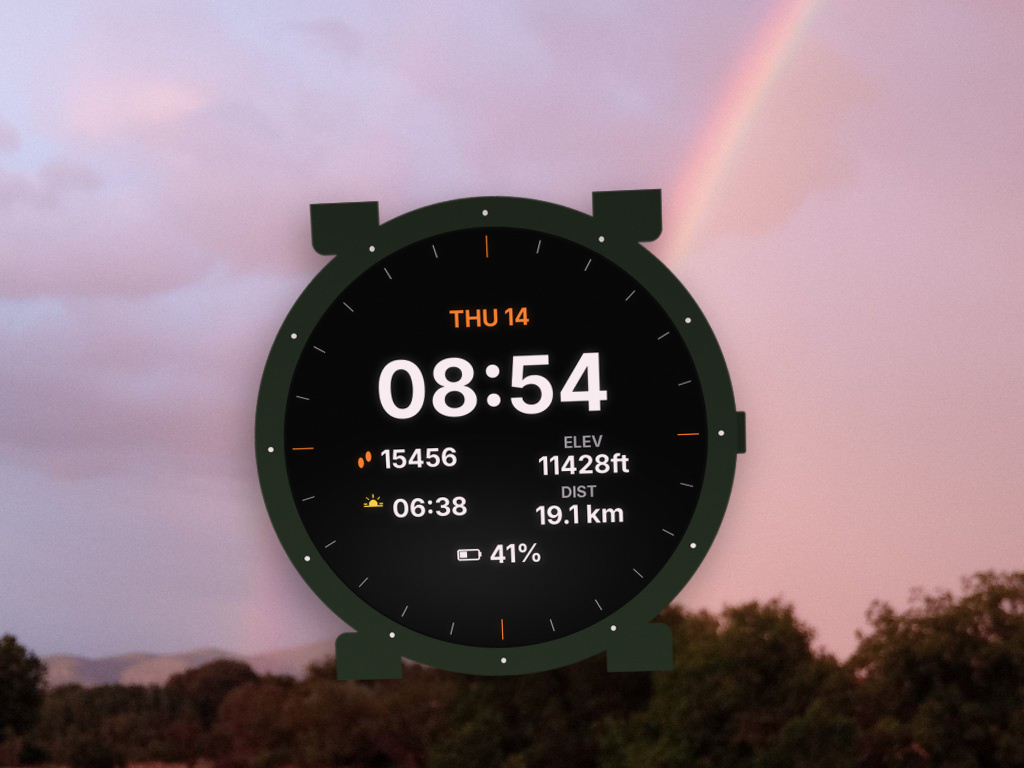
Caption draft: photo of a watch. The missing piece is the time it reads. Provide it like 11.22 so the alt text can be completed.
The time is 8.54
